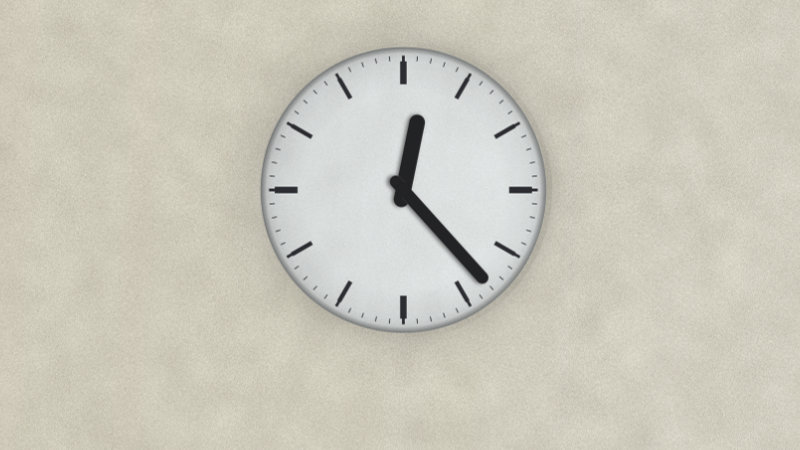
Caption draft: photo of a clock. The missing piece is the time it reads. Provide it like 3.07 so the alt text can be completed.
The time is 12.23
